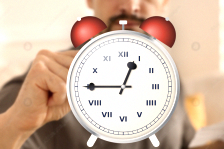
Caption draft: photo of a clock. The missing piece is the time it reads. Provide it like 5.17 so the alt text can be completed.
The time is 12.45
